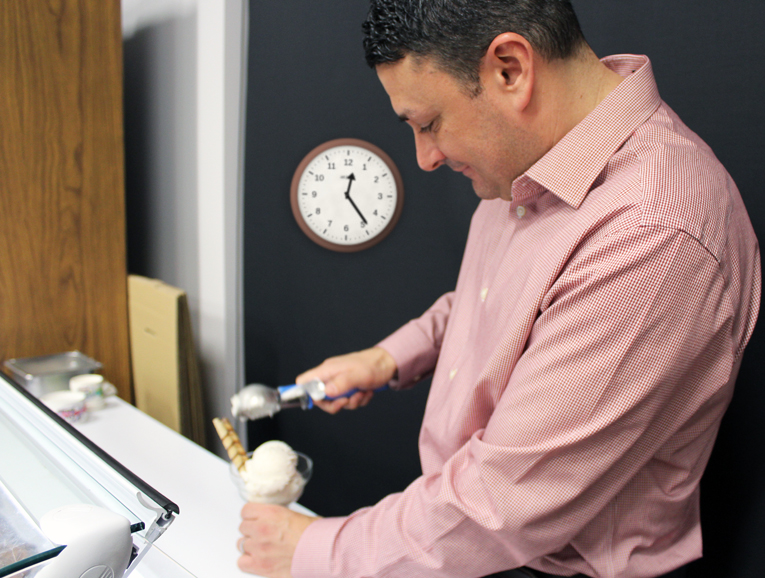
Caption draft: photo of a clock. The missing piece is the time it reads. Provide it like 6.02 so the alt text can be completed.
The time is 12.24
